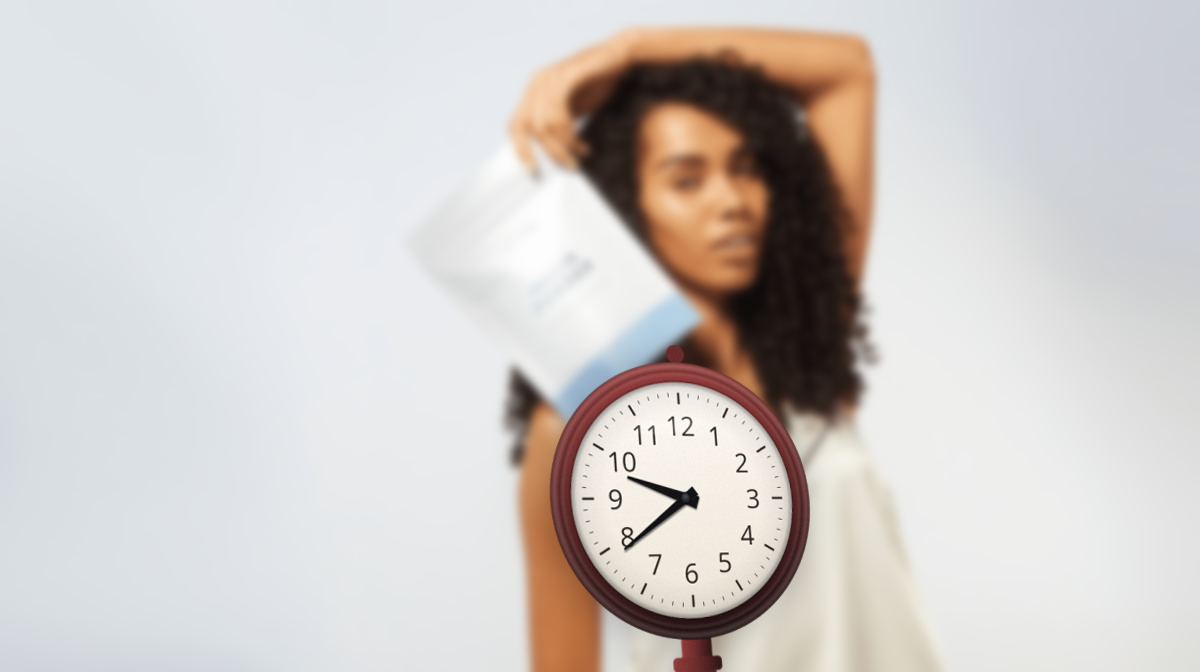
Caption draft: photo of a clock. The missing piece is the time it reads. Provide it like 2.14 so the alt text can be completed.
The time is 9.39
